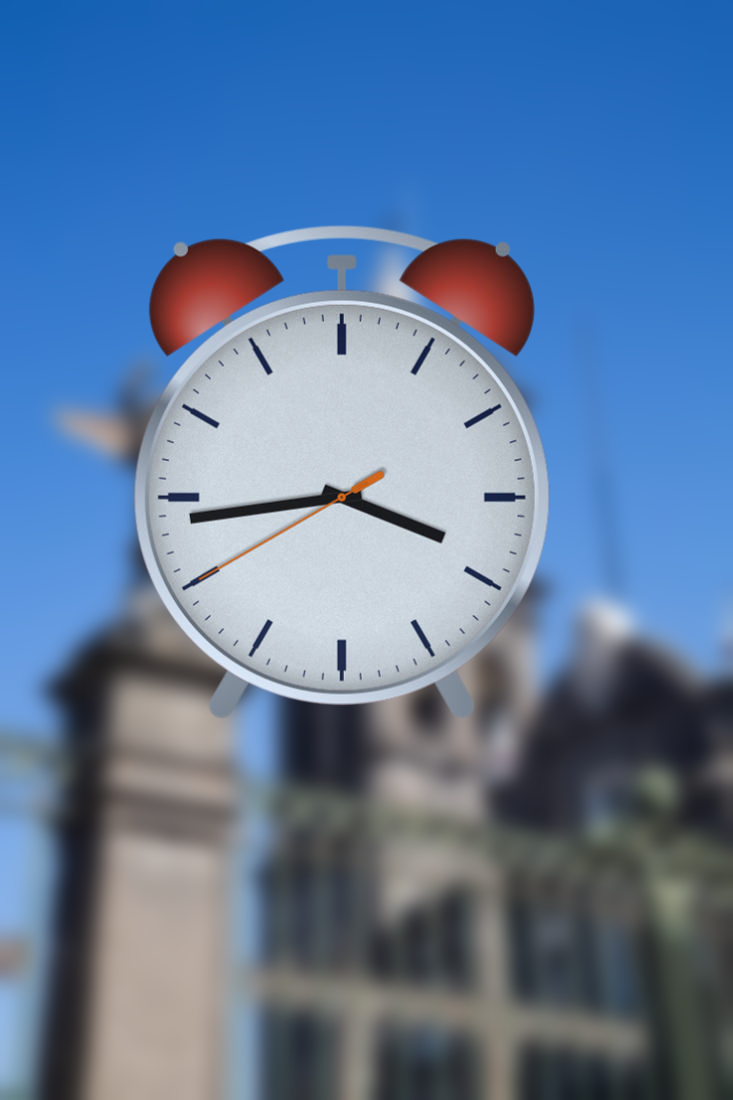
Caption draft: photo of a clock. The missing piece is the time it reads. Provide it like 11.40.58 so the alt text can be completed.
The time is 3.43.40
